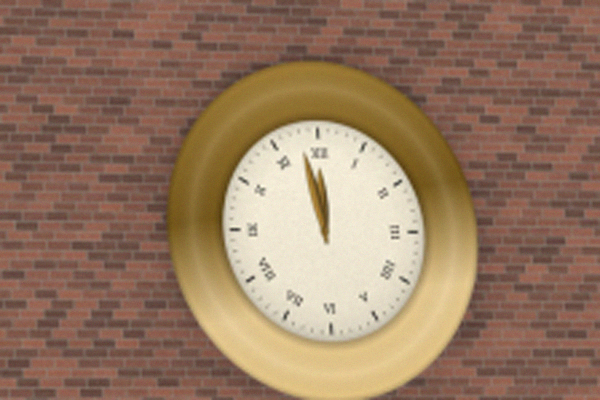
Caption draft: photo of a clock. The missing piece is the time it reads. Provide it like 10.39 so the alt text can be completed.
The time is 11.58
